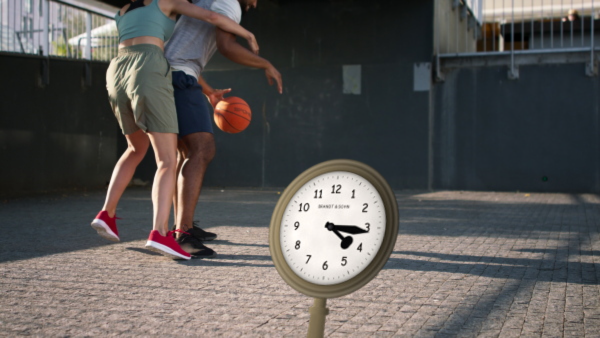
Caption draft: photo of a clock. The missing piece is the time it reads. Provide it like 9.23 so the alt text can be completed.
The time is 4.16
